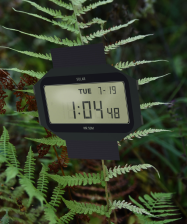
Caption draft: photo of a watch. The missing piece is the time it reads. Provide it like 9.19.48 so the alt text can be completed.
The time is 1.04.48
